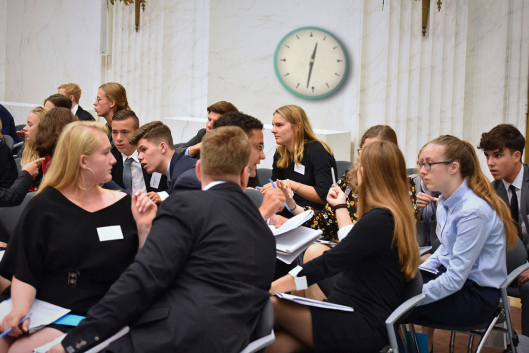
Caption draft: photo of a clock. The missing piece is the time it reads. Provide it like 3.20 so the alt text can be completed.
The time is 12.32
